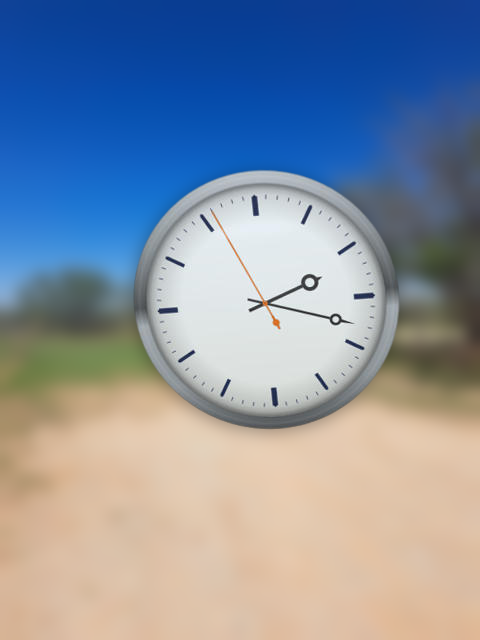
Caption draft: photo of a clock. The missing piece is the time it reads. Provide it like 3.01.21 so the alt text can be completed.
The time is 2.17.56
